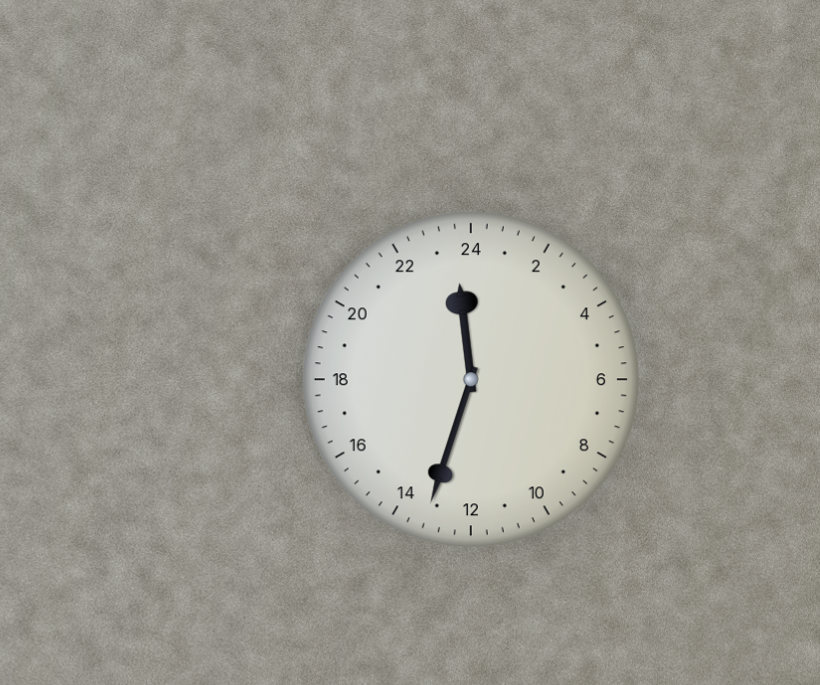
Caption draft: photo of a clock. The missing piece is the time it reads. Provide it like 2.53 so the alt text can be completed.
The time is 23.33
